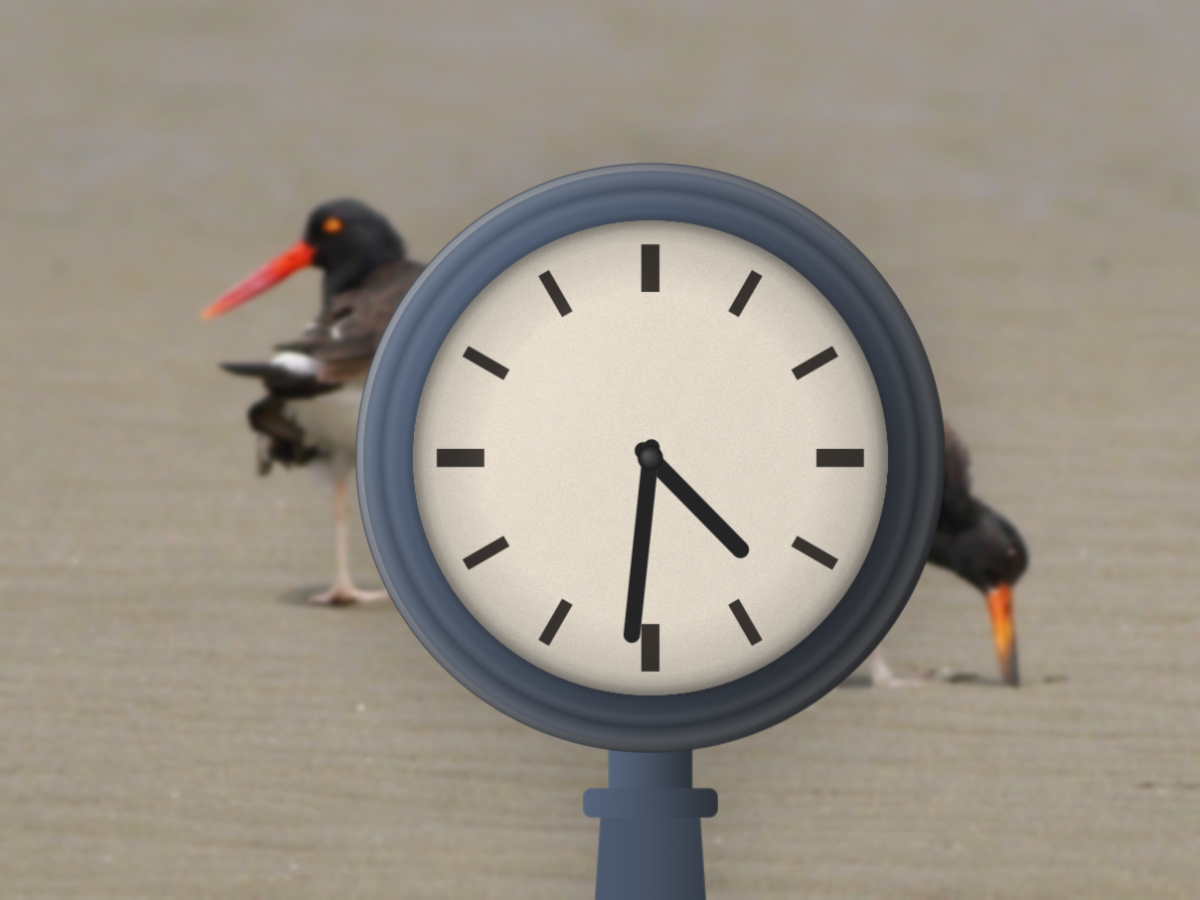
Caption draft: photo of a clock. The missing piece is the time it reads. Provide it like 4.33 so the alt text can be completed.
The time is 4.31
